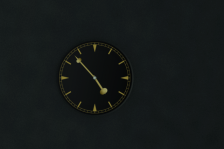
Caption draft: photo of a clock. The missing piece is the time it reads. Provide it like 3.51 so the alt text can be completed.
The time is 4.53
